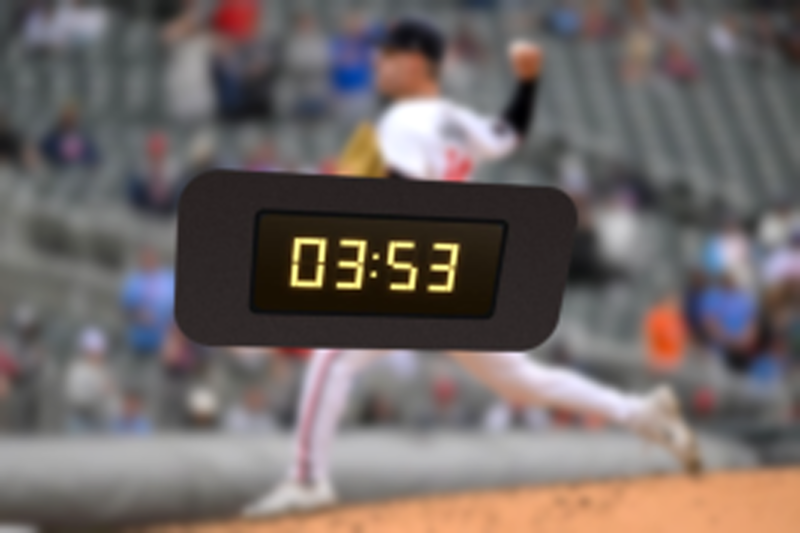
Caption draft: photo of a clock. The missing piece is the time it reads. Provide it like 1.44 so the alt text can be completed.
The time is 3.53
